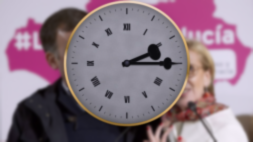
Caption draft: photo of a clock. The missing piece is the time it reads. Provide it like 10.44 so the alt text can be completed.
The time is 2.15
